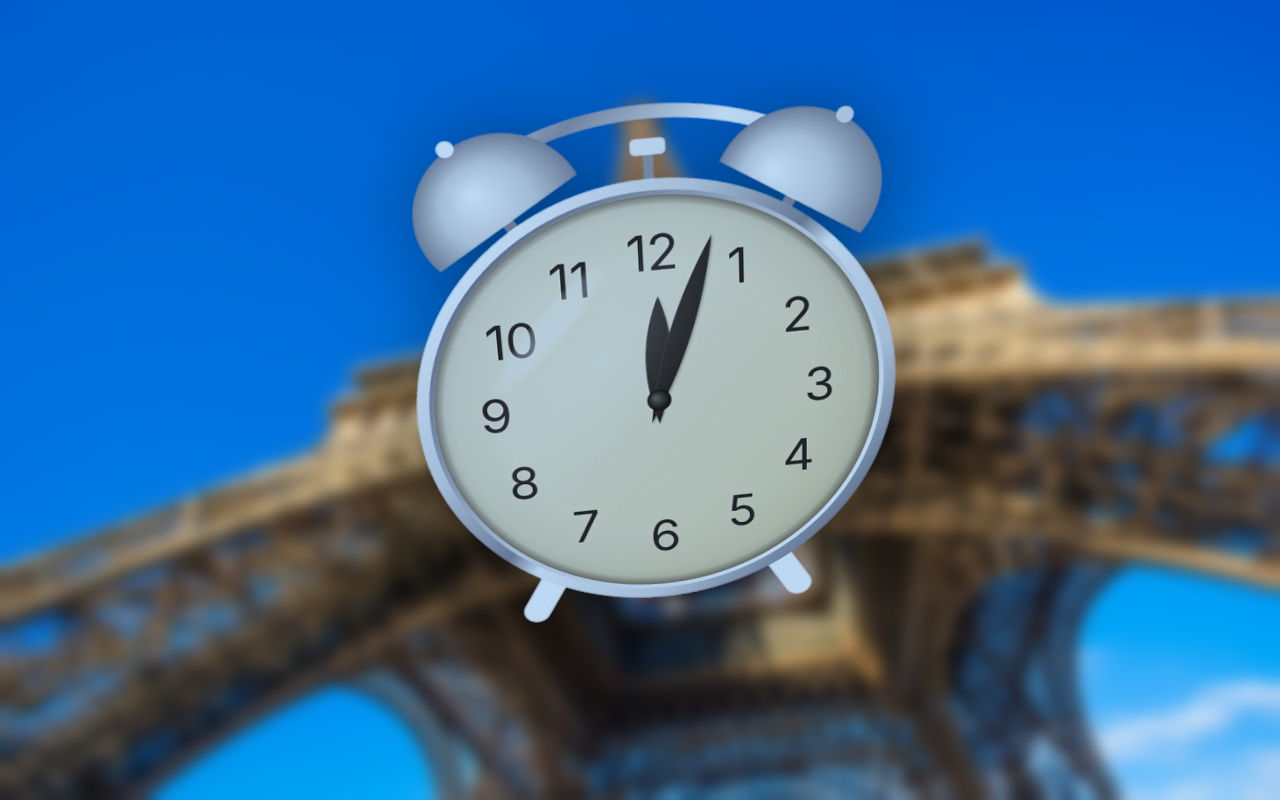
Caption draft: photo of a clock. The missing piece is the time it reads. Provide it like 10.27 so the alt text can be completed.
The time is 12.03
